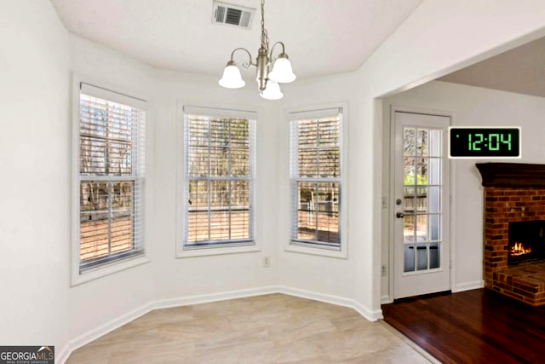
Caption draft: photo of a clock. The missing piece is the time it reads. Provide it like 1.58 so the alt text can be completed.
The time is 12.04
